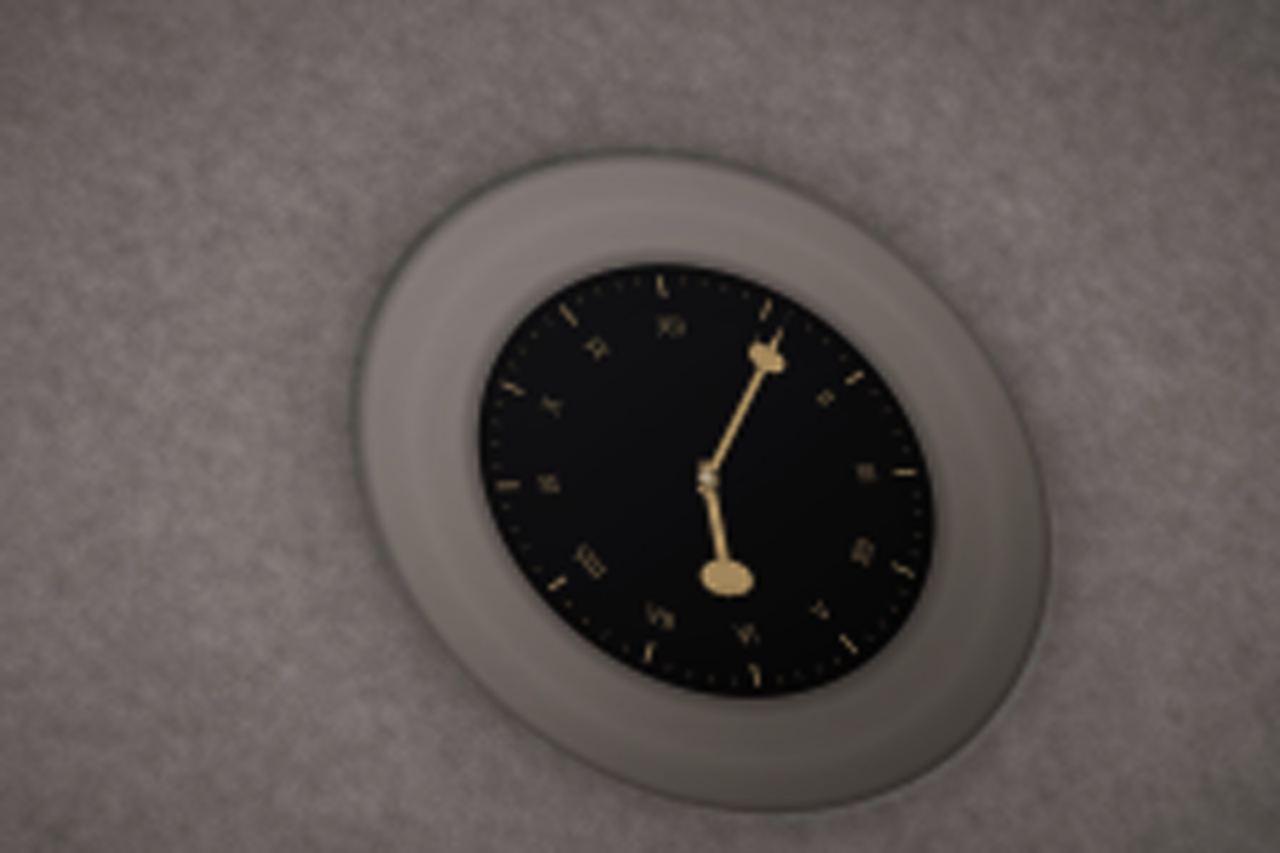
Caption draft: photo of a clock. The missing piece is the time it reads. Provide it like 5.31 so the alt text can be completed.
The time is 6.06
